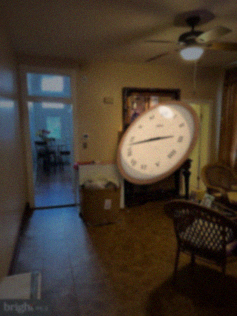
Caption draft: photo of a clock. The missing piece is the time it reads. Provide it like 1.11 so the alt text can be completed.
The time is 2.43
